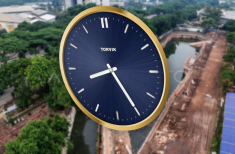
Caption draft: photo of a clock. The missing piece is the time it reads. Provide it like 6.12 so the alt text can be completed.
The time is 8.25
